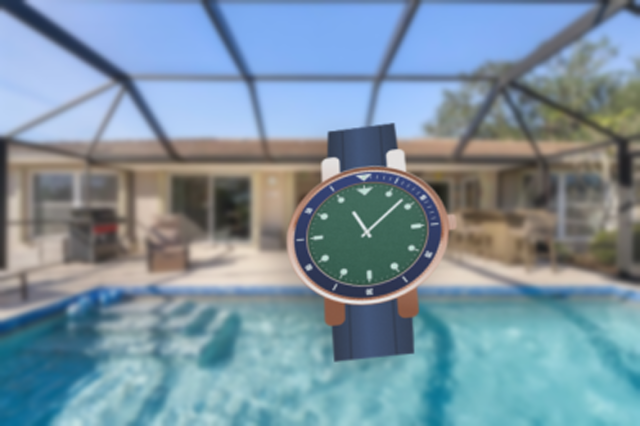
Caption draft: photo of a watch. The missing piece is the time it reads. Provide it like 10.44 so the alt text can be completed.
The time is 11.08
